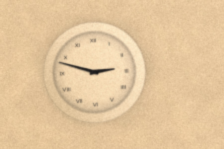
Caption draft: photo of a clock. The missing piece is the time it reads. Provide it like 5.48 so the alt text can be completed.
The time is 2.48
